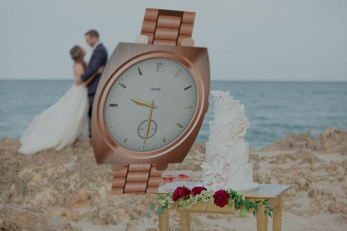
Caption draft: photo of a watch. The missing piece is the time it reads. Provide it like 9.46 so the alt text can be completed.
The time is 9.30
